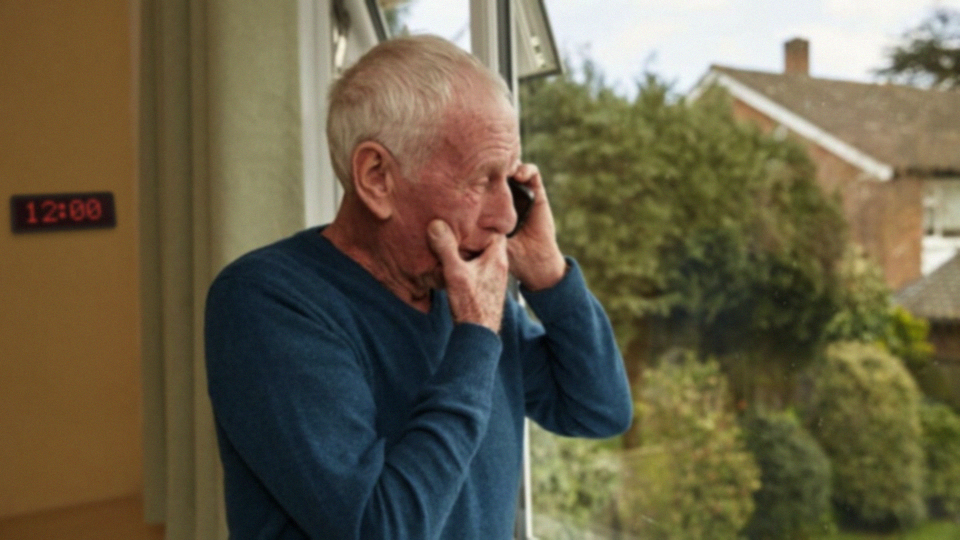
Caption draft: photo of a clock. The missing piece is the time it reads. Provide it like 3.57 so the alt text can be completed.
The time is 12.00
